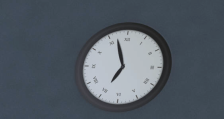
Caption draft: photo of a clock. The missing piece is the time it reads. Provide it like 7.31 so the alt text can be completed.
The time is 6.57
